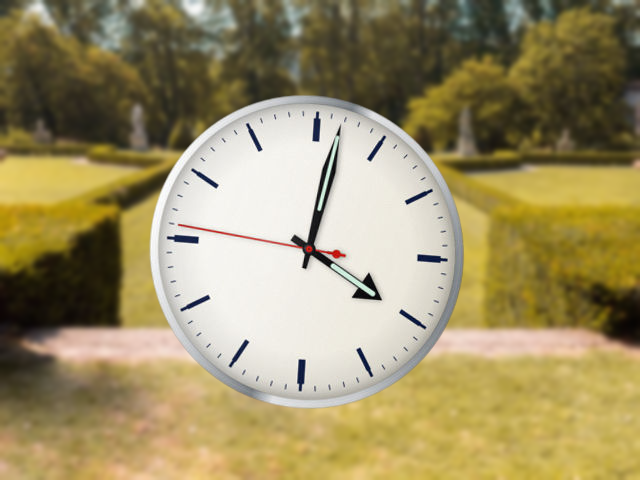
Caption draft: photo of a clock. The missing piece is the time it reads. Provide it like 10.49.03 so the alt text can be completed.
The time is 4.01.46
